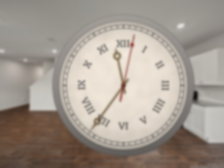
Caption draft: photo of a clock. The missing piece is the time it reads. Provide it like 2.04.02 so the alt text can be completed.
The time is 11.36.02
